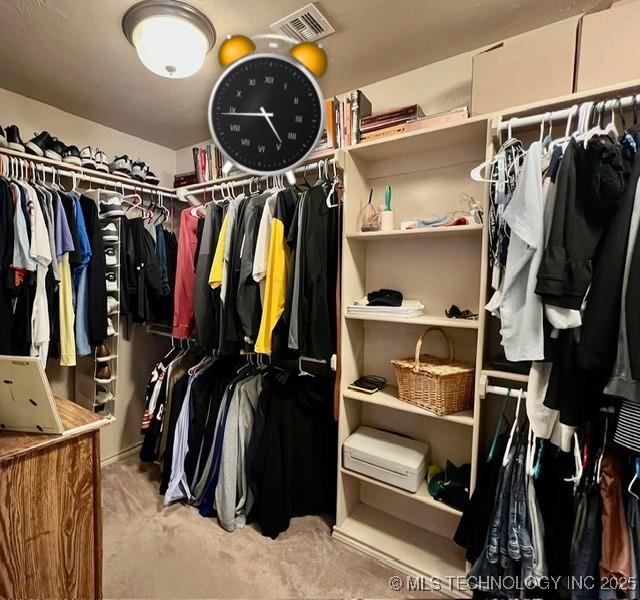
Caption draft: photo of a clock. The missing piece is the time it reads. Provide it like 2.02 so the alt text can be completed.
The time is 4.44
